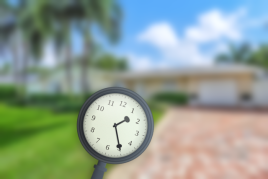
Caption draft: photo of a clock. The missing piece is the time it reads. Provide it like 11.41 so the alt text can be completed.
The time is 1.25
